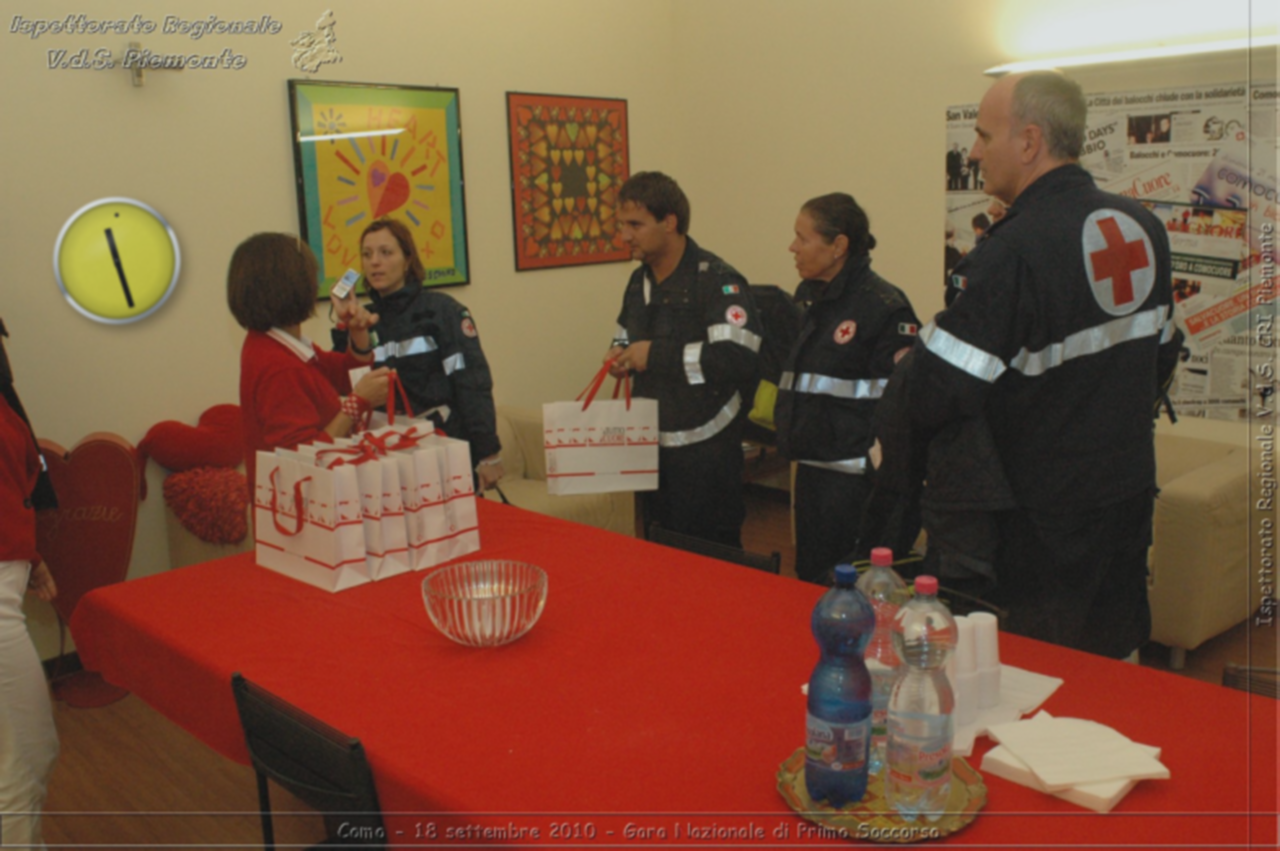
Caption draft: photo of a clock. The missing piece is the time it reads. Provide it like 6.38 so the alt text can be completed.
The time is 11.27
